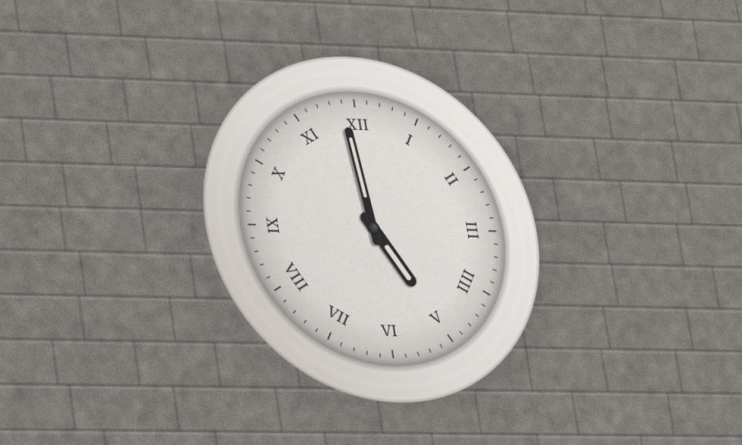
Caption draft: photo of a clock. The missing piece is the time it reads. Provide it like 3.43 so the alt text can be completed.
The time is 4.59
